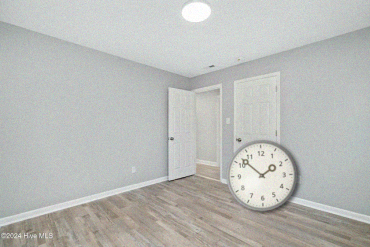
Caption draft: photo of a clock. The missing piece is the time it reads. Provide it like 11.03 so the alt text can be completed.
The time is 1.52
